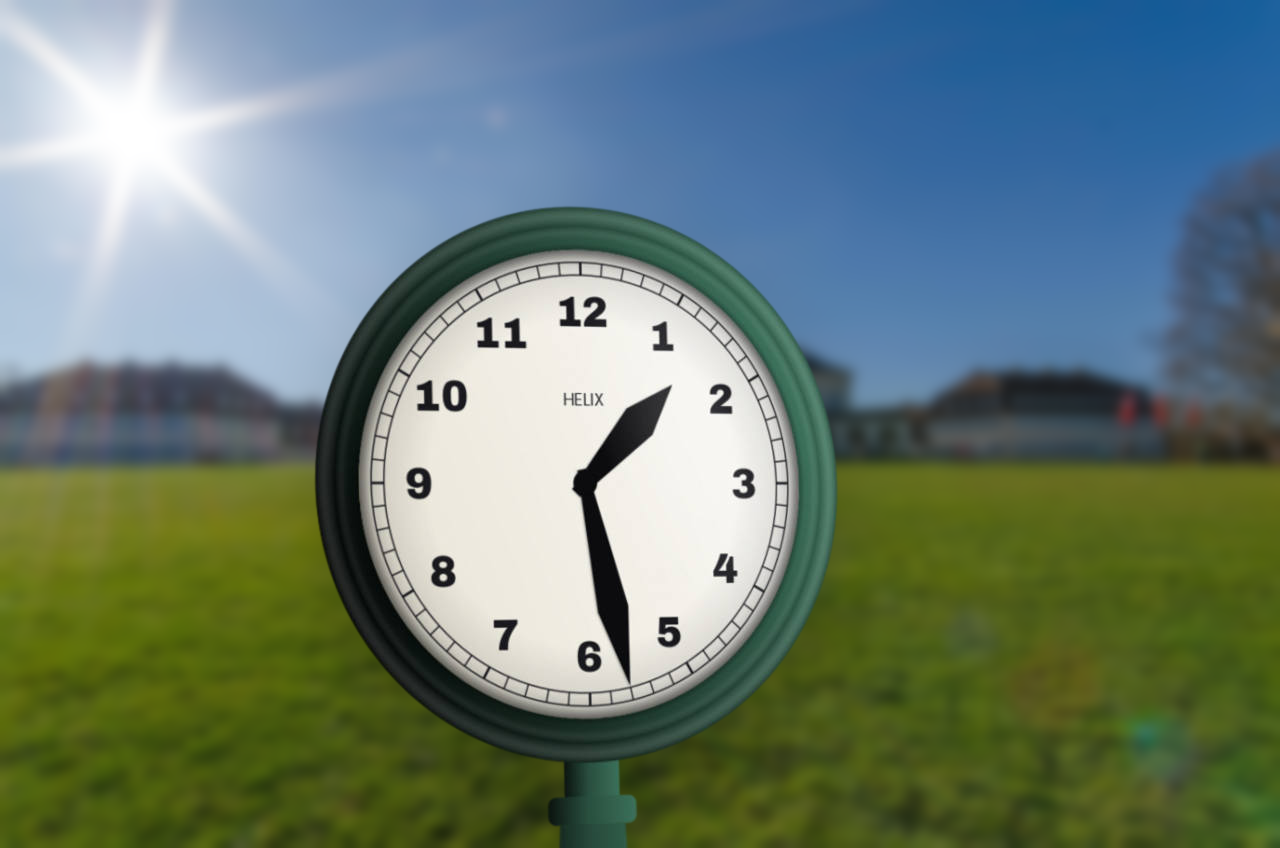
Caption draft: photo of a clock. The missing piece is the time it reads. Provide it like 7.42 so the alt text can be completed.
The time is 1.28
